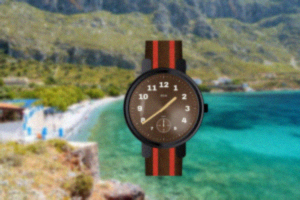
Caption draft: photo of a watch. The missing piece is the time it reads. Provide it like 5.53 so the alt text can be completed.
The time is 1.39
